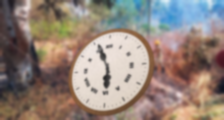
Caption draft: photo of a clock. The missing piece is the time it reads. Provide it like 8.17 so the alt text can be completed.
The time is 5.56
